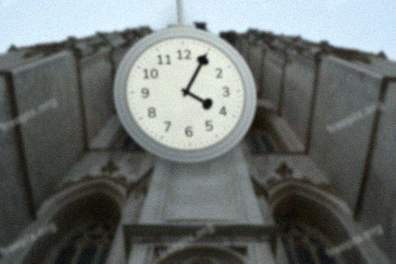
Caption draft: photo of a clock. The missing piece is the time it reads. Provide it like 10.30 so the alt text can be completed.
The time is 4.05
